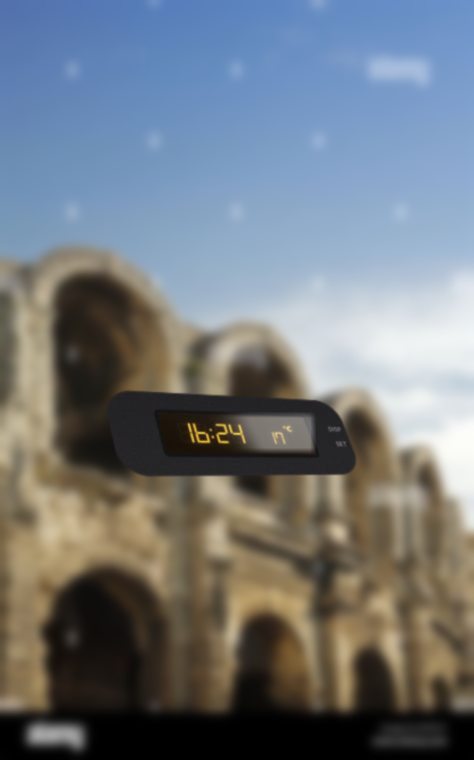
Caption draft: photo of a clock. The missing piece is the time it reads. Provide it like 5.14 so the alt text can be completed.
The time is 16.24
